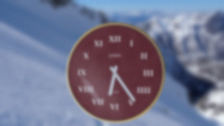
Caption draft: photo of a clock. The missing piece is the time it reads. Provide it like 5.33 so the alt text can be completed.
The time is 6.24
